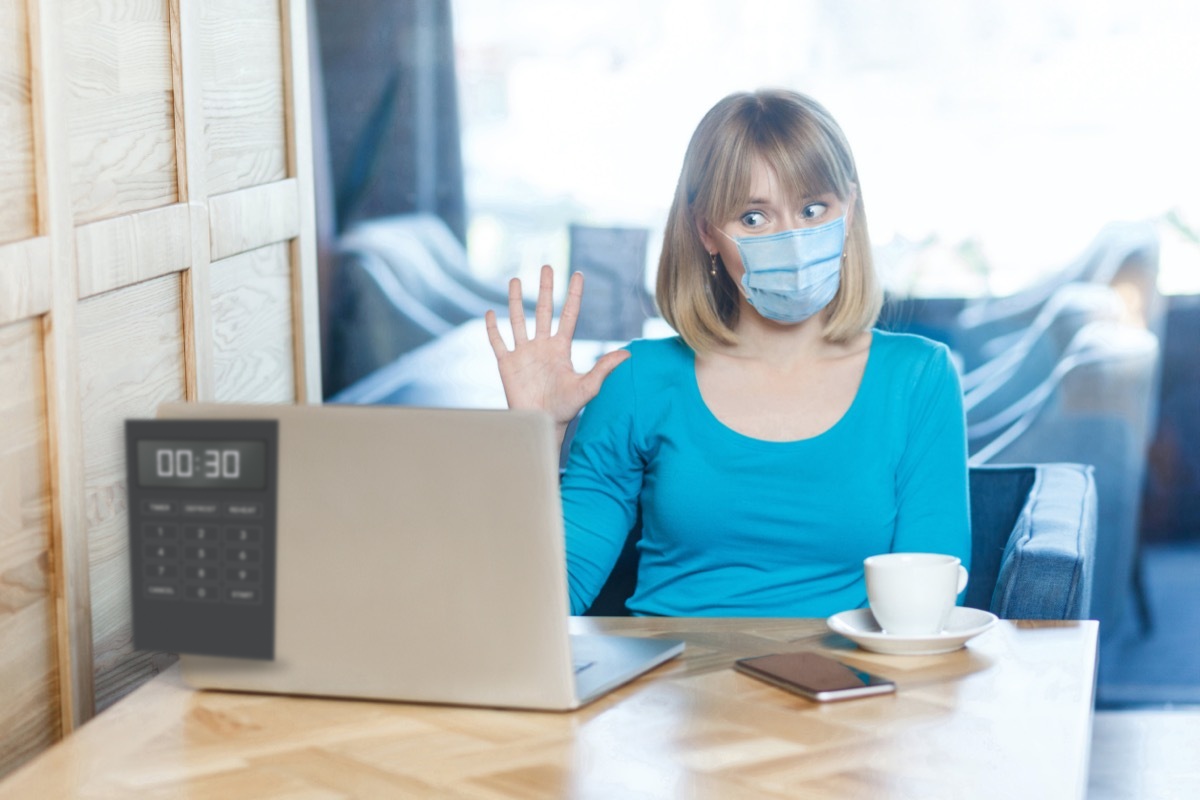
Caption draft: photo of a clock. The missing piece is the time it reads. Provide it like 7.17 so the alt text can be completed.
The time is 0.30
